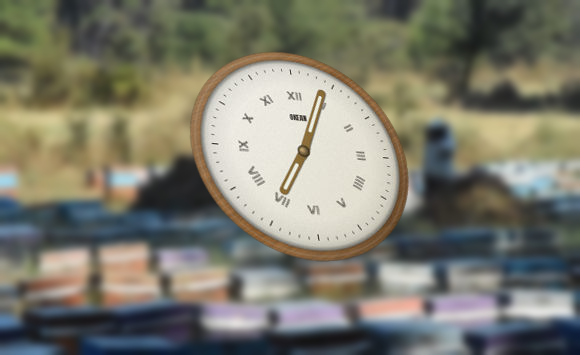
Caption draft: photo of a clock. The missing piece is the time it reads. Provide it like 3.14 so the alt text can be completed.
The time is 7.04
